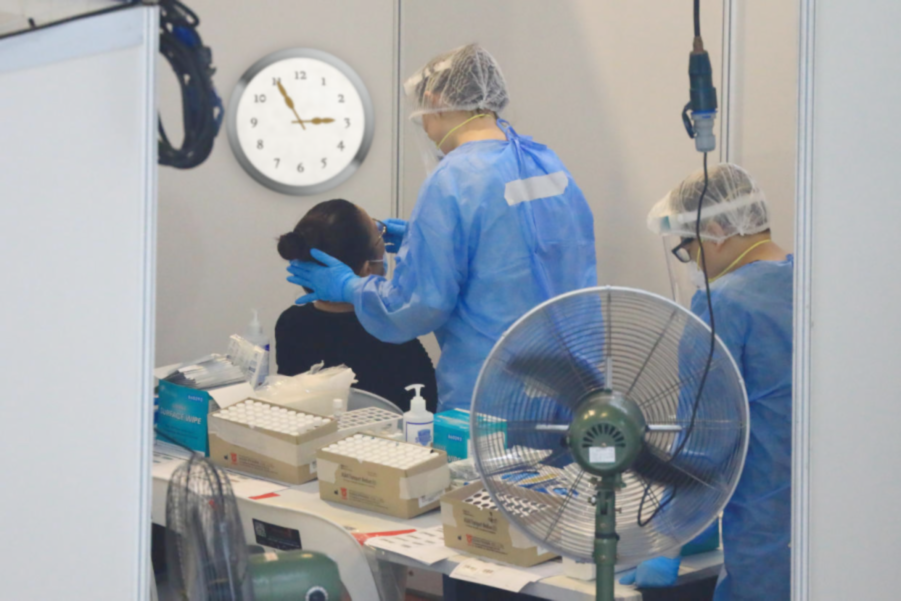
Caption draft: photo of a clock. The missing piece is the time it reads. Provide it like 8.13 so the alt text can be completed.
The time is 2.55
